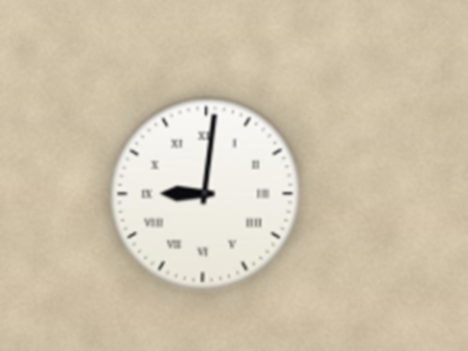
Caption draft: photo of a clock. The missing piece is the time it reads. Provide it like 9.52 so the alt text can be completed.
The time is 9.01
